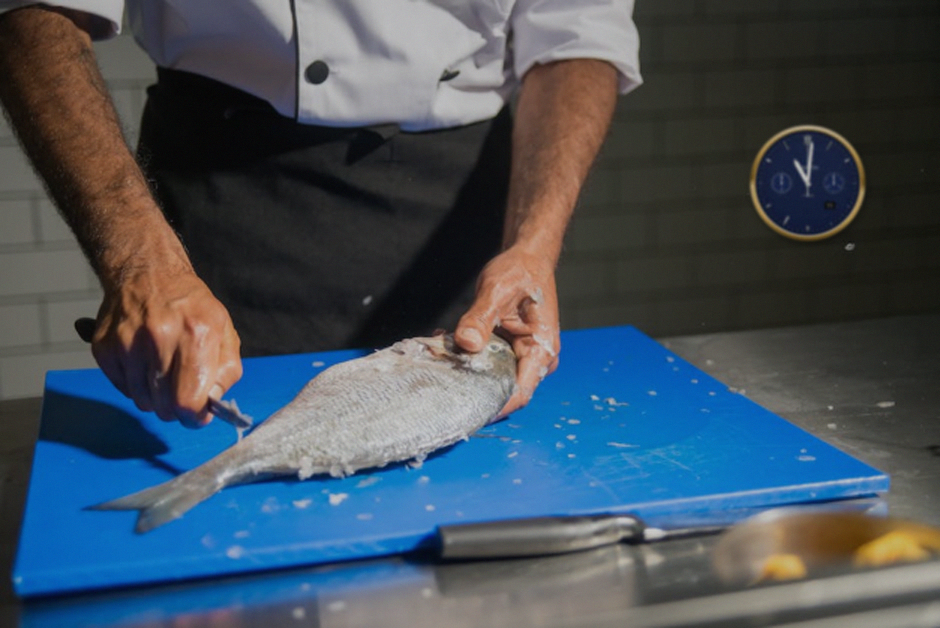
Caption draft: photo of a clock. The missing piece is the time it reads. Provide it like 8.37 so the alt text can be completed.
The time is 11.01
